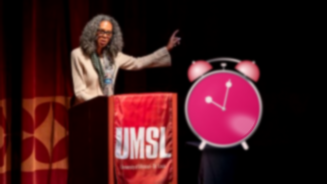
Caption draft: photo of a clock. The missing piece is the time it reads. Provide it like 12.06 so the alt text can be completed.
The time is 10.02
